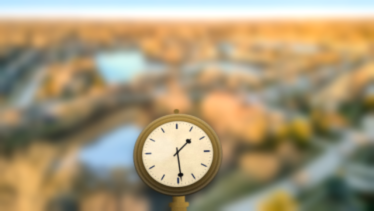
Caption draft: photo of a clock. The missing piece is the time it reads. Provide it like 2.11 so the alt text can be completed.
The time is 1.29
